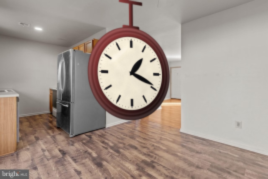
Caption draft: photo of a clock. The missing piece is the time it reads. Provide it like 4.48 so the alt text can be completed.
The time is 1.19
